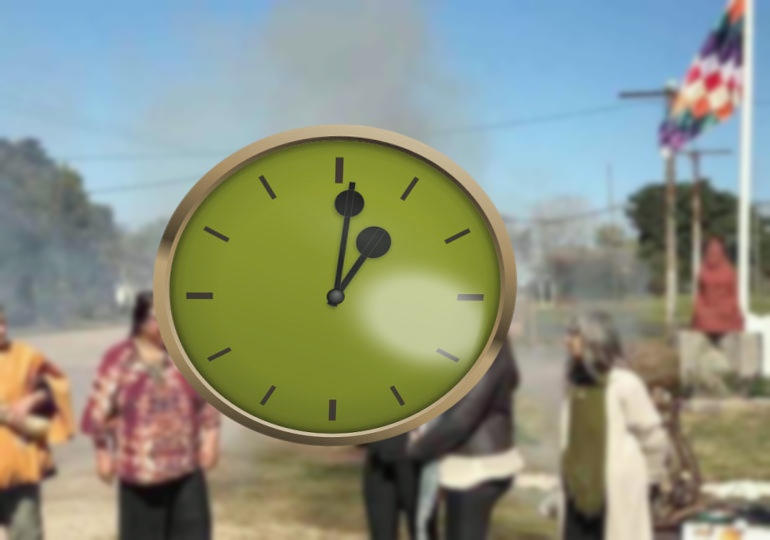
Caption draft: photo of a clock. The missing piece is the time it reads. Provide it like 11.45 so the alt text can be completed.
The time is 1.01
